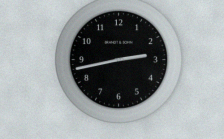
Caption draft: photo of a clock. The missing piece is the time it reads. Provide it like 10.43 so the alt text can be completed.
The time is 2.43
